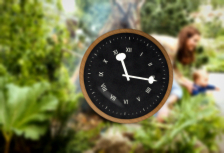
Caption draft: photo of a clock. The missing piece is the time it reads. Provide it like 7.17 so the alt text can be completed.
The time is 11.16
